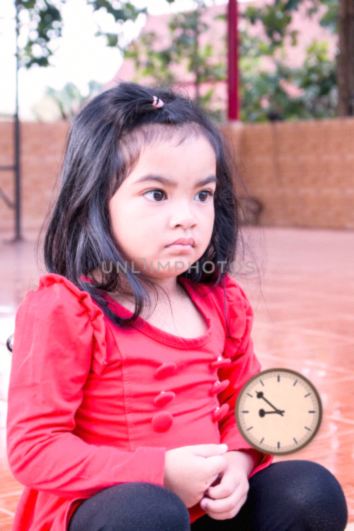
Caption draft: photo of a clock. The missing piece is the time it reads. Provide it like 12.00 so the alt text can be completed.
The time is 8.52
